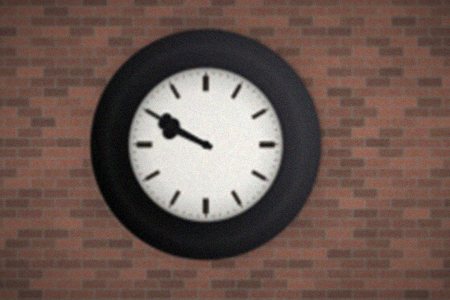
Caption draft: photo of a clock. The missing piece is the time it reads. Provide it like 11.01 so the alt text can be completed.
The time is 9.50
